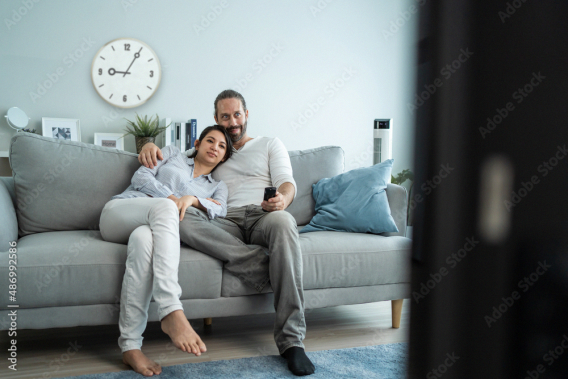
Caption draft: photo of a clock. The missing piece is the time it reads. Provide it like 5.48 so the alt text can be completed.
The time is 9.05
